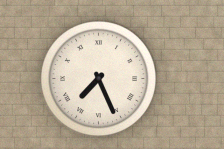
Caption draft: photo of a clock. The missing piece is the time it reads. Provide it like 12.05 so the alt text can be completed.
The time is 7.26
